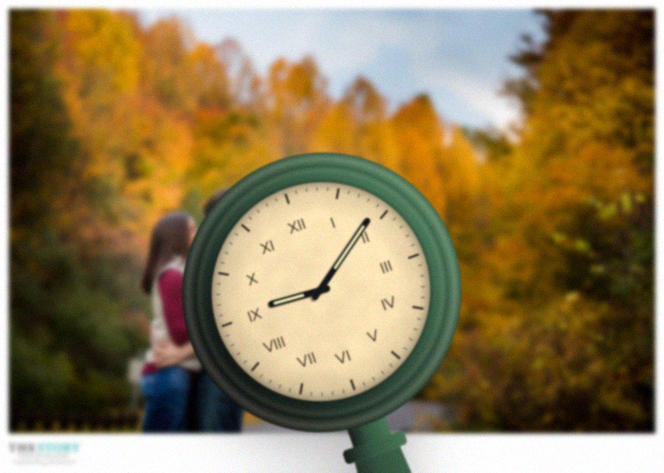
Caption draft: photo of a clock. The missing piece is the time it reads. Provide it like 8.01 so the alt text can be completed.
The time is 9.09
